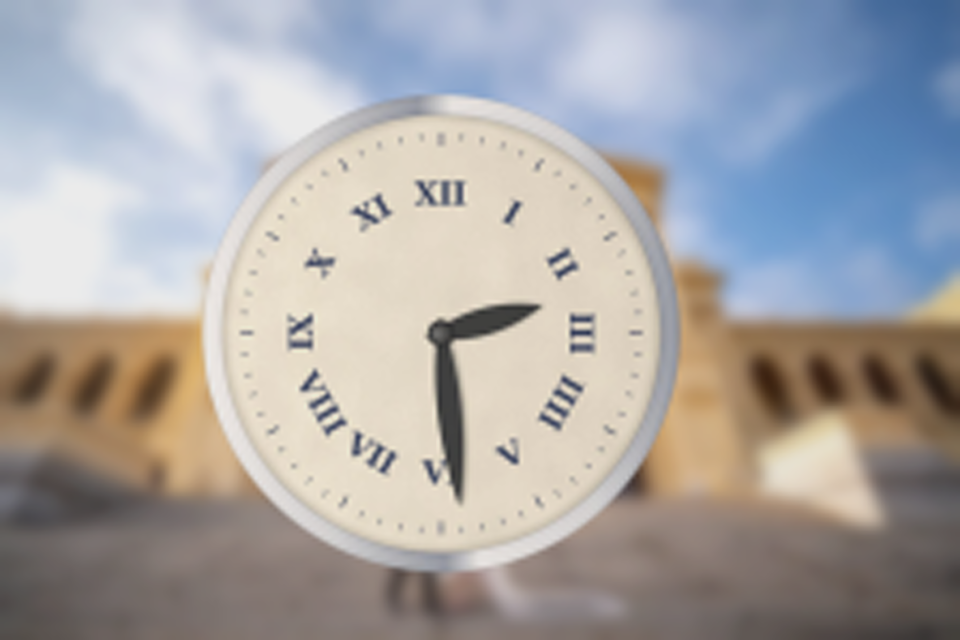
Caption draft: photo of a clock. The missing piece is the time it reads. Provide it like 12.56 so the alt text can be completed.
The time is 2.29
